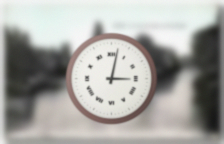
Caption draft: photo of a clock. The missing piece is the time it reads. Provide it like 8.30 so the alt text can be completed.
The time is 3.02
